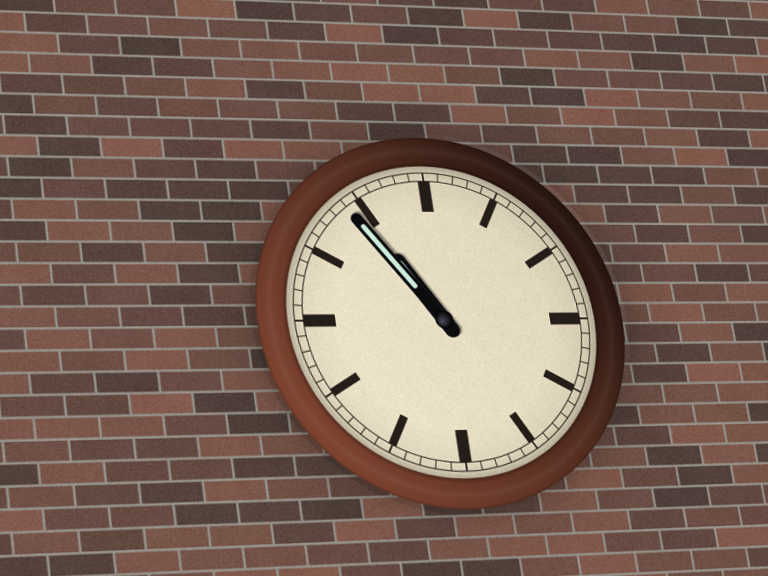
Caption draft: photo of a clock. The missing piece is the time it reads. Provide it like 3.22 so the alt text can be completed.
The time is 10.54
